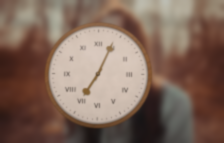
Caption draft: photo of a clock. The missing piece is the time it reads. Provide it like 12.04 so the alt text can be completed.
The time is 7.04
